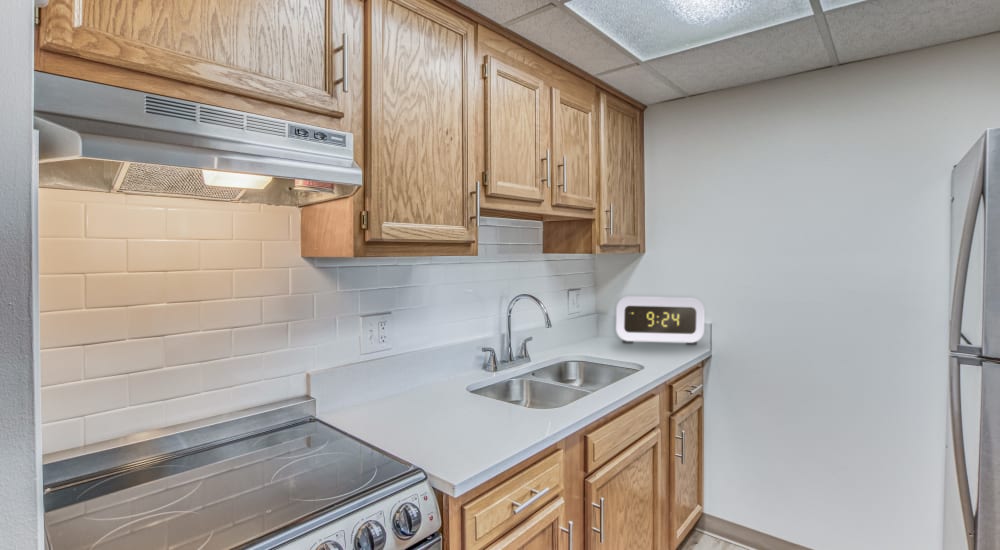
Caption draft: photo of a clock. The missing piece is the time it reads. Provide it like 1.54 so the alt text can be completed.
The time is 9.24
